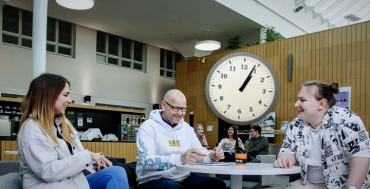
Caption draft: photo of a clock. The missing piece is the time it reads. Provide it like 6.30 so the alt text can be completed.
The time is 1.04
